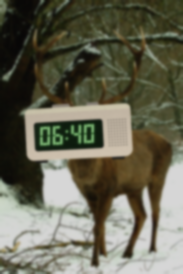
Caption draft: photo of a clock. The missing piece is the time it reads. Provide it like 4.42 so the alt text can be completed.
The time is 6.40
